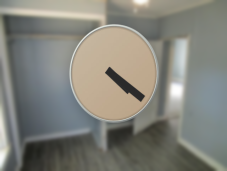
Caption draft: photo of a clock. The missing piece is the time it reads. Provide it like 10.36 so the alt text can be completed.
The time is 4.21
